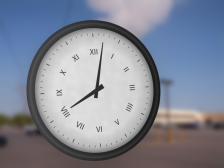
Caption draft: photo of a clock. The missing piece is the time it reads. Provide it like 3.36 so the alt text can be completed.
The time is 8.02
